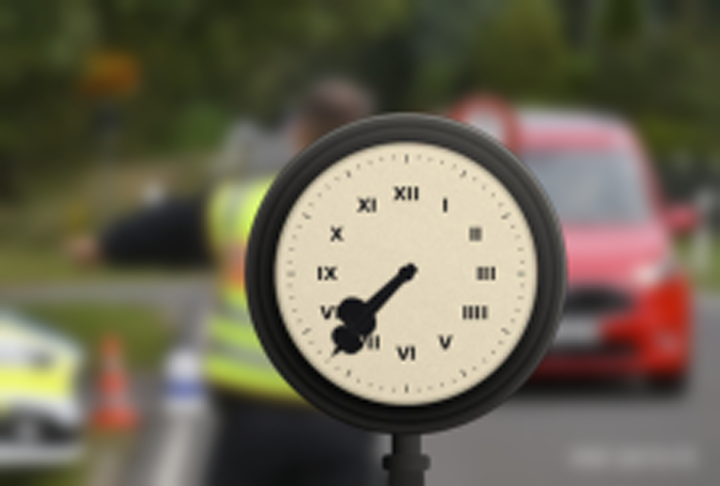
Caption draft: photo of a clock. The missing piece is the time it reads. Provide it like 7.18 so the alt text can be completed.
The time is 7.37
